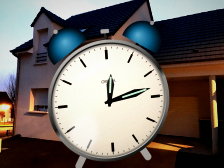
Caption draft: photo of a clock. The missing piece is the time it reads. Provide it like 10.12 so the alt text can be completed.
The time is 12.13
